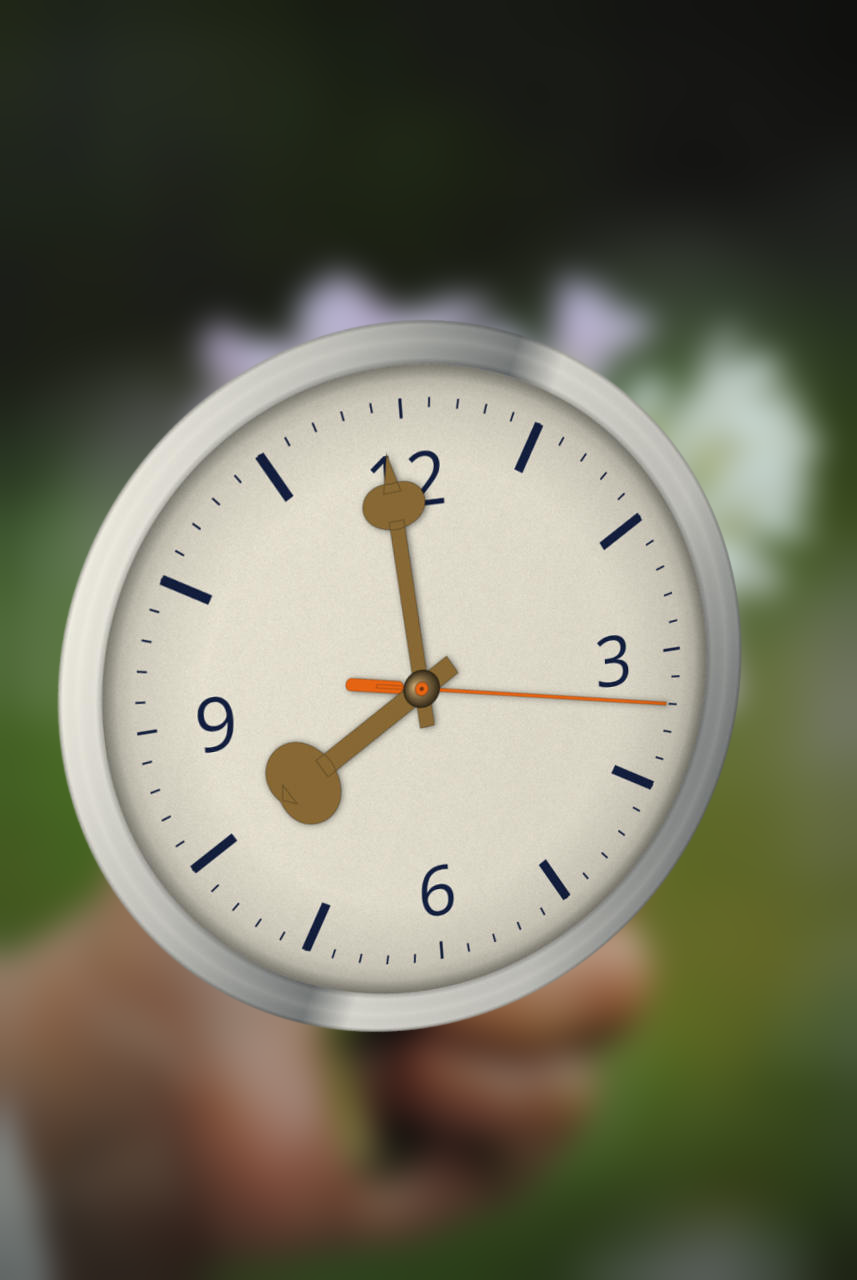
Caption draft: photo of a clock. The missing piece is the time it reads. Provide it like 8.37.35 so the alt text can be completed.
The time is 7.59.17
